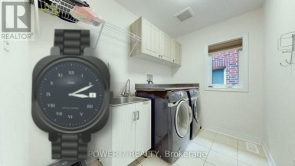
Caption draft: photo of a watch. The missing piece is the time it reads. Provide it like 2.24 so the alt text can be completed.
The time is 3.11
